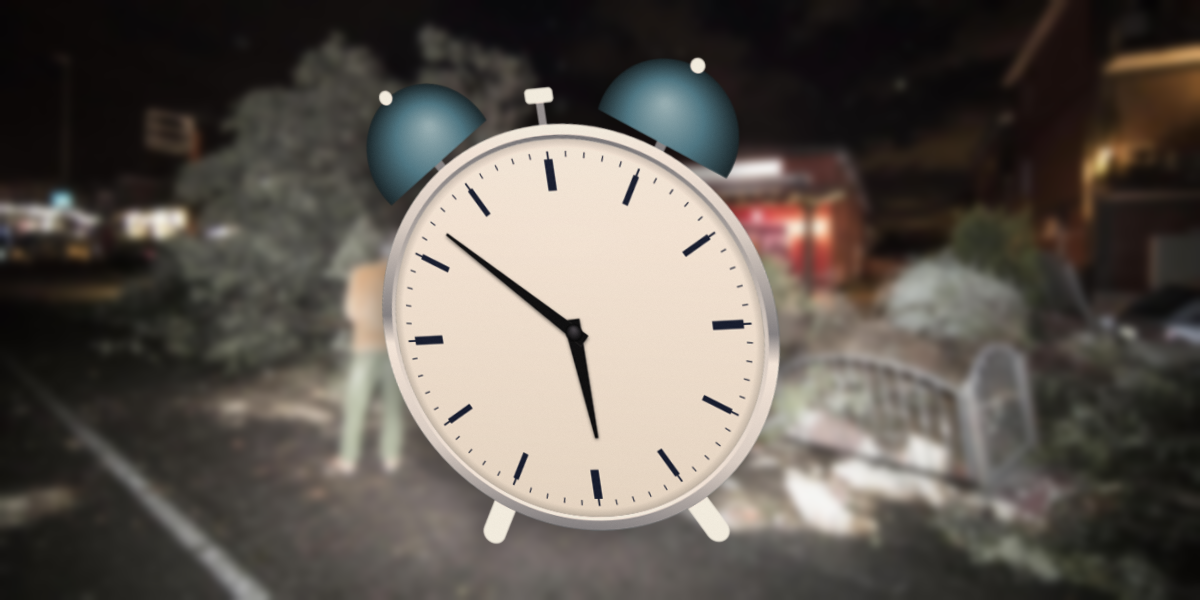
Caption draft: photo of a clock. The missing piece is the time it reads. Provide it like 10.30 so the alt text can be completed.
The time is 5.52
